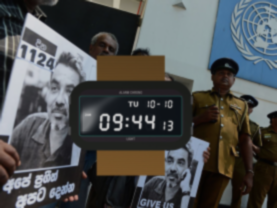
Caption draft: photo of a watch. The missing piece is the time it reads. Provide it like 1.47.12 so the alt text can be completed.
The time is 9.44.13
